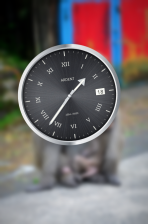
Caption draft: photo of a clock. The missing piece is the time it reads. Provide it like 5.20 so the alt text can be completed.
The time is 1.37
